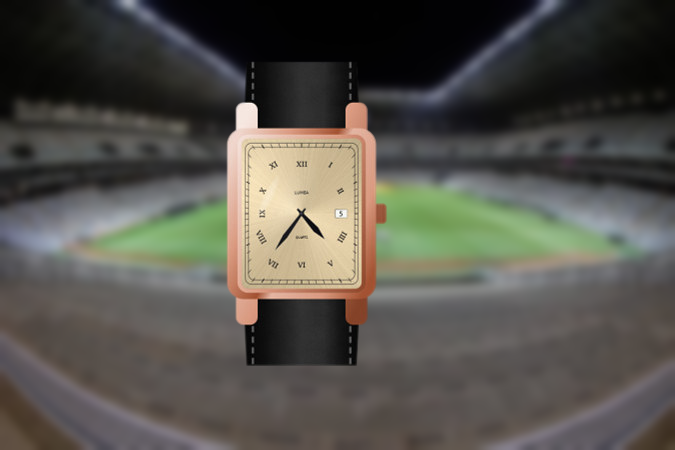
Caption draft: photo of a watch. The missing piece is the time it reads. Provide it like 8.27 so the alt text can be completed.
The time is 4.36
